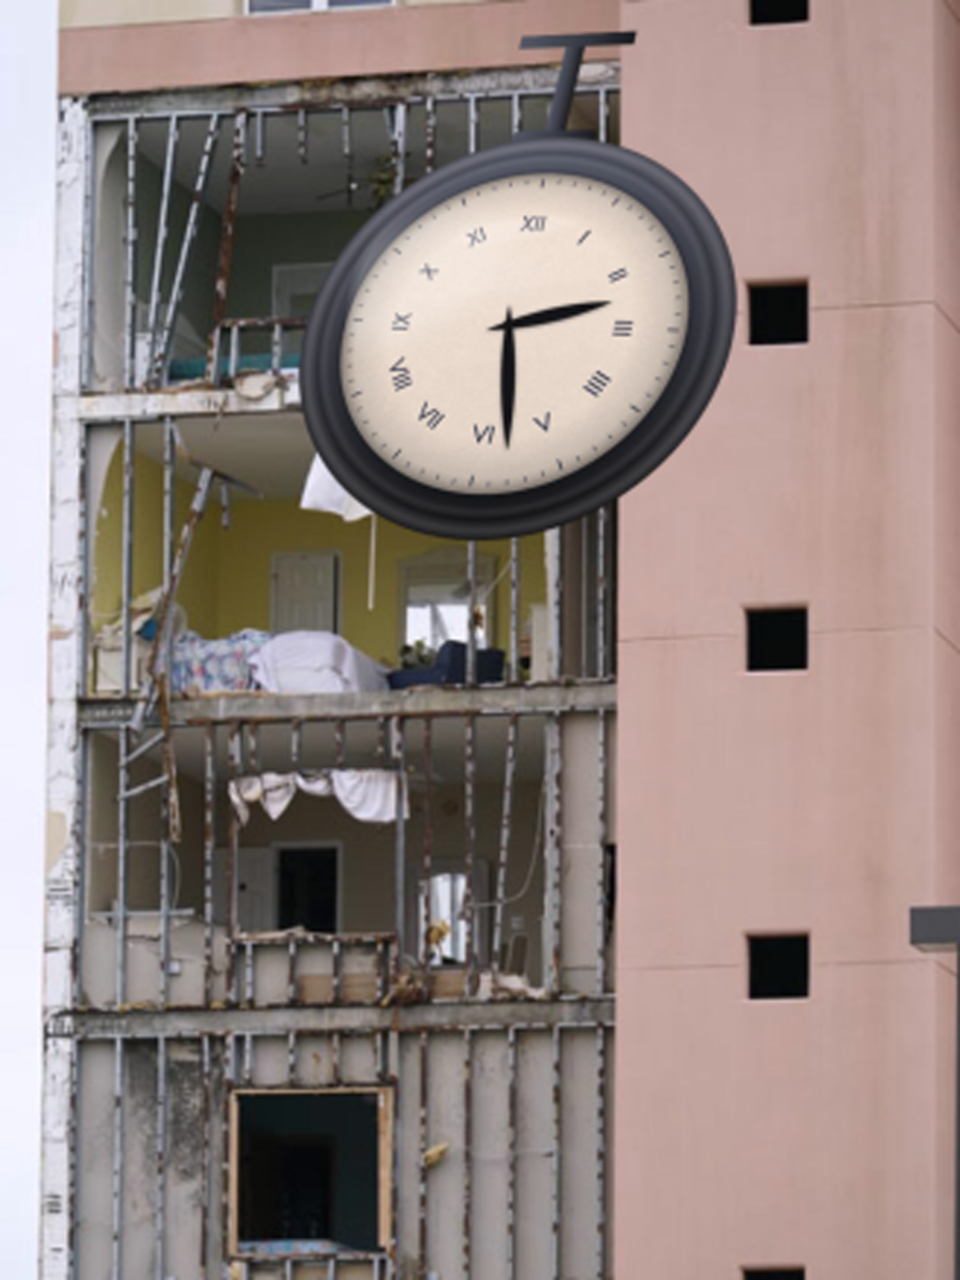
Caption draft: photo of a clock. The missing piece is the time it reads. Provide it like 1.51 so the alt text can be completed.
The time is 2.28
